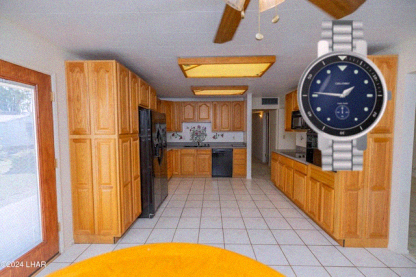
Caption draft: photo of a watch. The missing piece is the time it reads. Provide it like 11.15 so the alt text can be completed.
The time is 1.46
